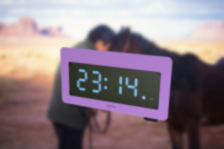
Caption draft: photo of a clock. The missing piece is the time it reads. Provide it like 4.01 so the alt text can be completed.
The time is 23.14
